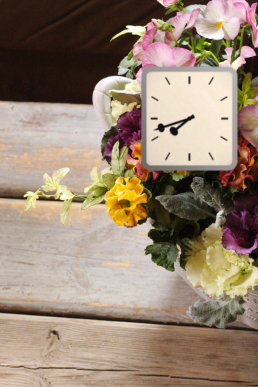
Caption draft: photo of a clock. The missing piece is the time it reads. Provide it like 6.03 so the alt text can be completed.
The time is 7.42
